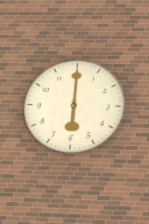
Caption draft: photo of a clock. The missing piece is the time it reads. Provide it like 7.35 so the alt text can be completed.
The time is 6.00
